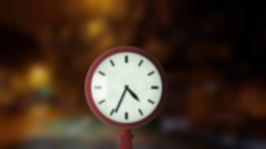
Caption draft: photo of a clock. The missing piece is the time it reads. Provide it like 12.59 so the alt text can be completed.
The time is 4.34
